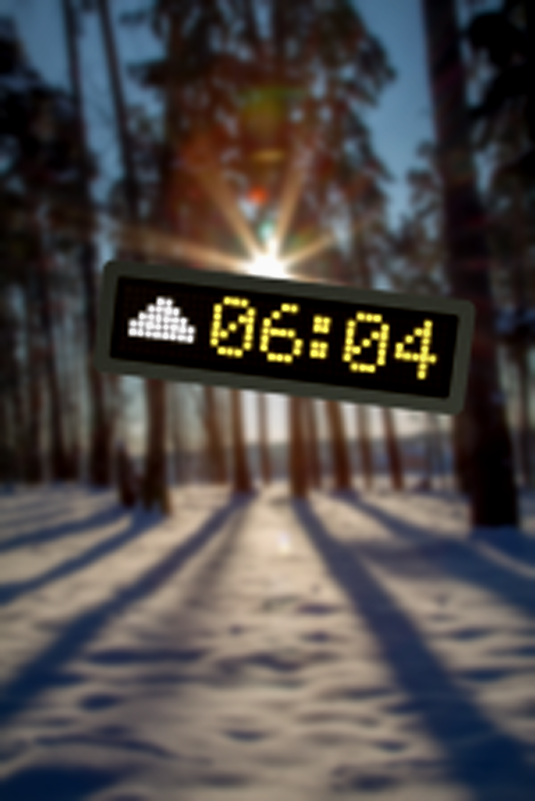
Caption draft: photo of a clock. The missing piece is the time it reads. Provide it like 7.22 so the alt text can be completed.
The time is 6.04
